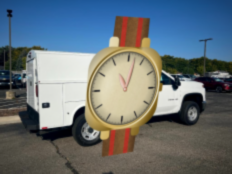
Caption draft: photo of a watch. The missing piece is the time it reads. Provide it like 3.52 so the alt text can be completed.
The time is 11.02
